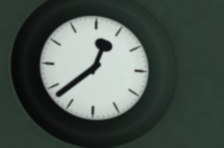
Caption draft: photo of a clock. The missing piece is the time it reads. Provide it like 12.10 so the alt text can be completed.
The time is 12.38
